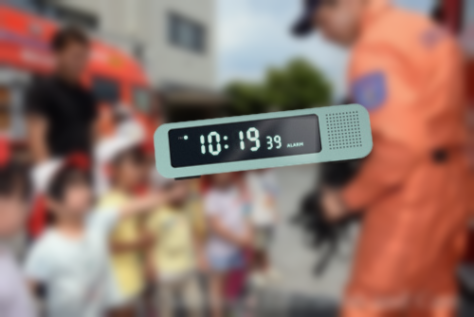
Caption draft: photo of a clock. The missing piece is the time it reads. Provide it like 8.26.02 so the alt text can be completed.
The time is 10.19.39
